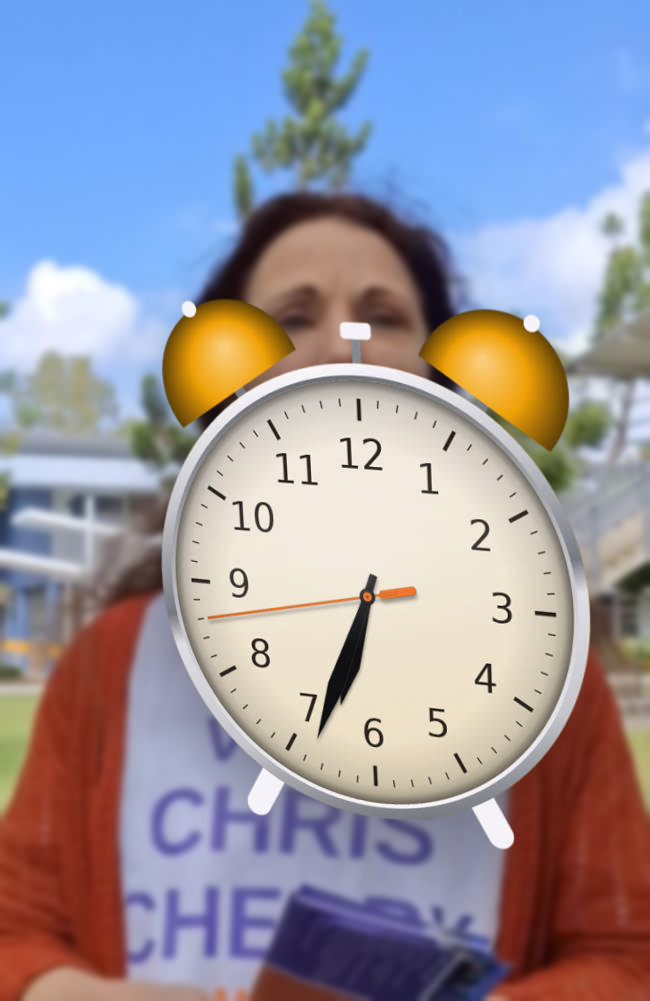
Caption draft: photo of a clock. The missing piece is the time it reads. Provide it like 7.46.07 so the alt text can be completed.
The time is 6.33.43
